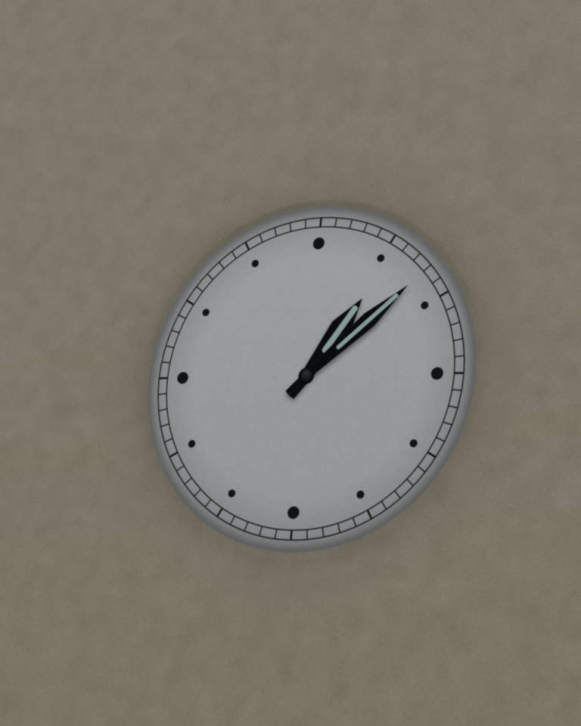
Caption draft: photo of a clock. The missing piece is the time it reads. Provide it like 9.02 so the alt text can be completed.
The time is 1.08
